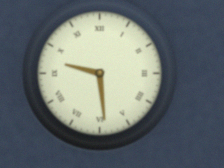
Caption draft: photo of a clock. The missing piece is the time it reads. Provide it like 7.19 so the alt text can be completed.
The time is 9.29
